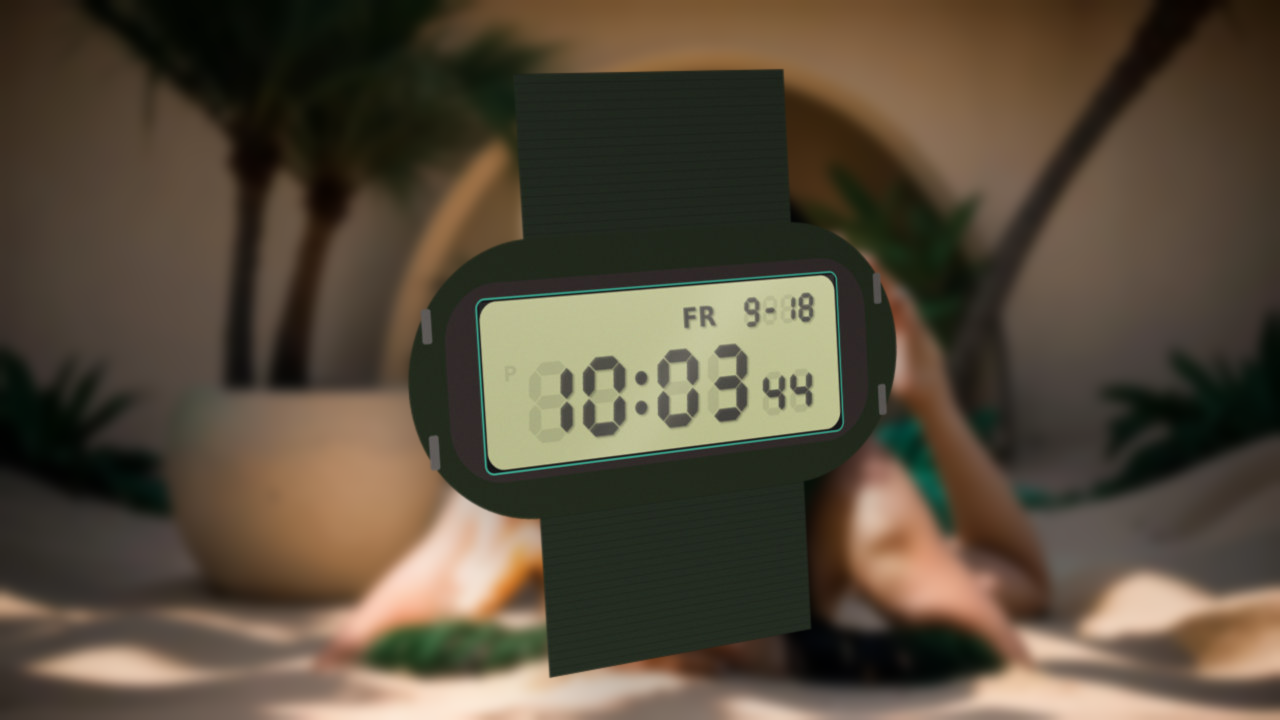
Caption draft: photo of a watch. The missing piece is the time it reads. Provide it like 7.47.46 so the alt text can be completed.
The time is 10.03.44
